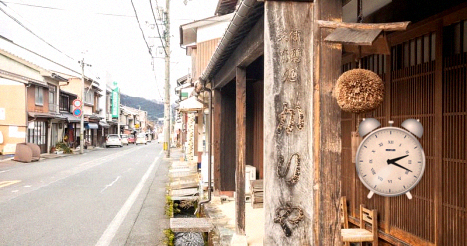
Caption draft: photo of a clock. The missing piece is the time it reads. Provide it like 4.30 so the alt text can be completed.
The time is 2.19
